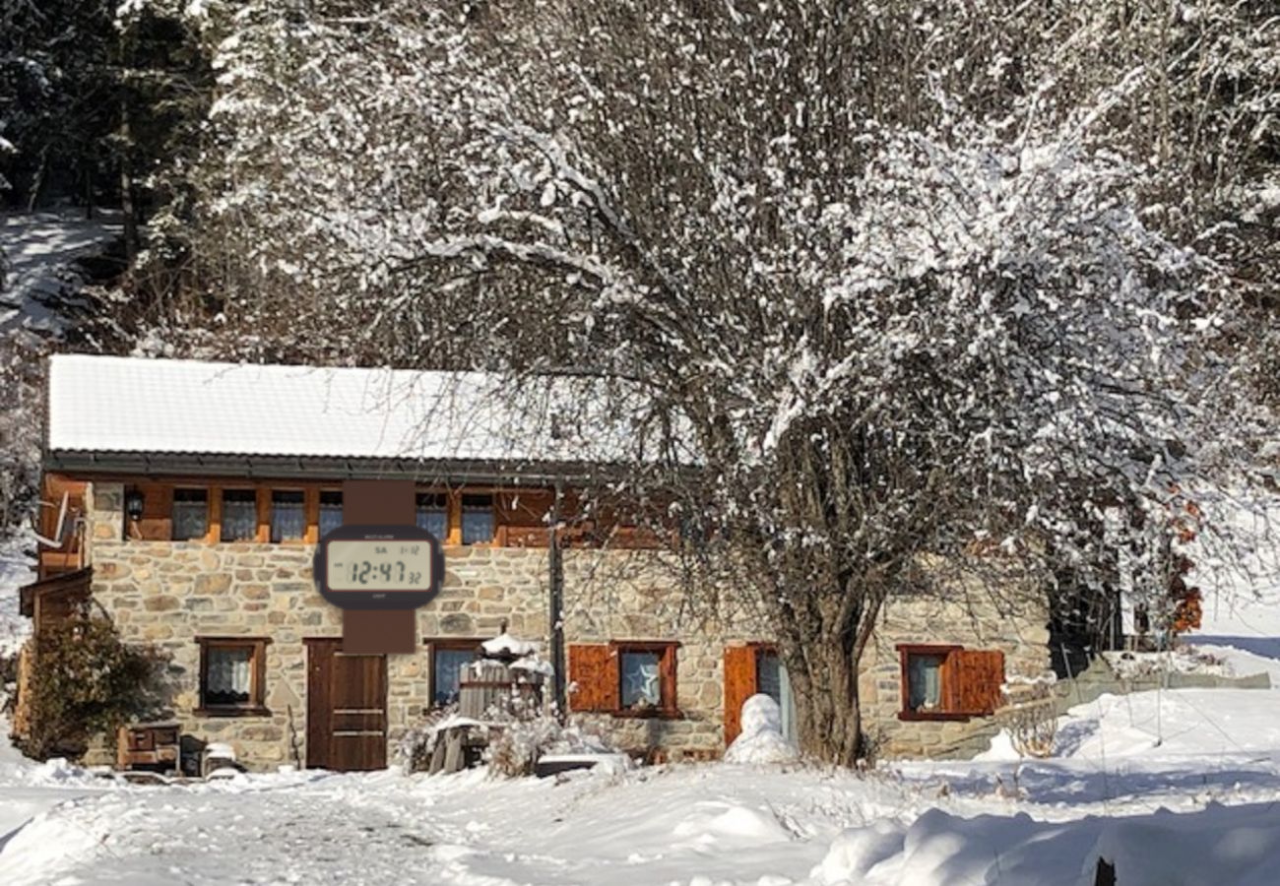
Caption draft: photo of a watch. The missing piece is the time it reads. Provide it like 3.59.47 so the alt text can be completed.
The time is 12.47.32
